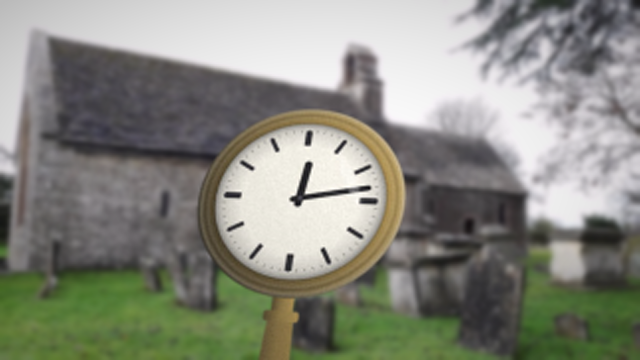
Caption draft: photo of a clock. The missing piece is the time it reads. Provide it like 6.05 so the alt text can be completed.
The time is 12.13
